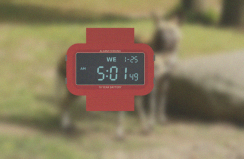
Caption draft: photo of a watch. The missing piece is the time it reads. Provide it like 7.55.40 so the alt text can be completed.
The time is 5.01.49
